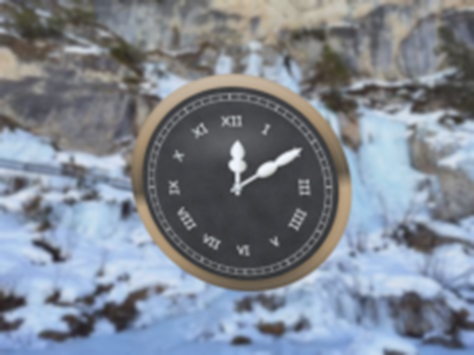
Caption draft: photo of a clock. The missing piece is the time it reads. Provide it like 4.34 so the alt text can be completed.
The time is 12.10
